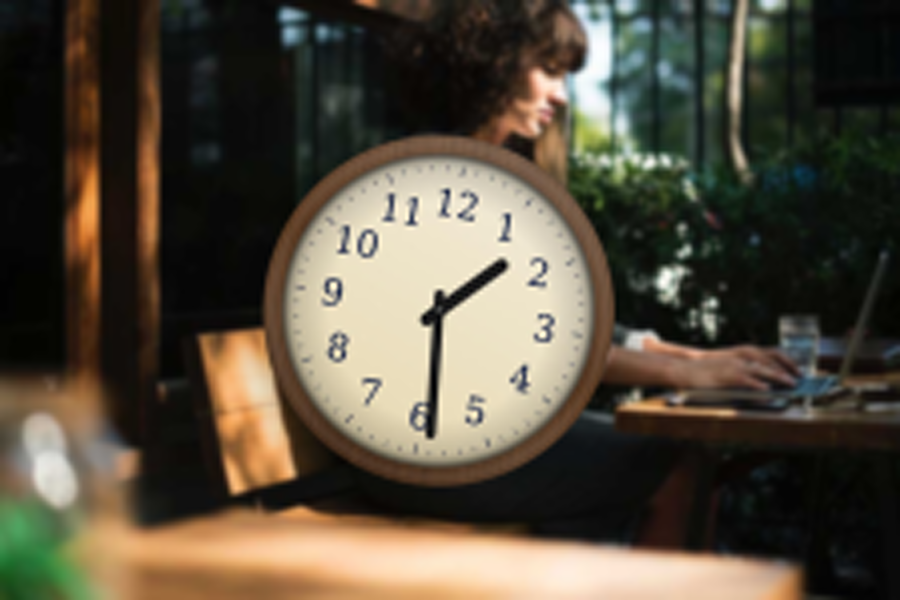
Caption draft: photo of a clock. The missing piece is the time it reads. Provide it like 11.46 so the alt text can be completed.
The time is 1.29
